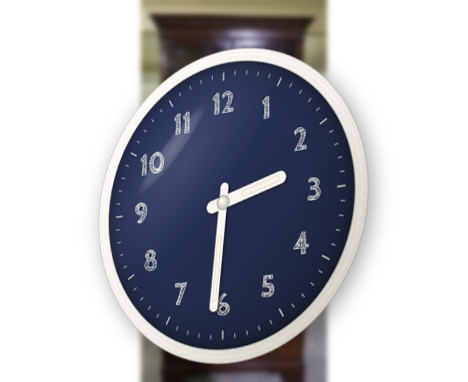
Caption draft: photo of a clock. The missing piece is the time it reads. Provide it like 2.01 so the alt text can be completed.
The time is 2.31
